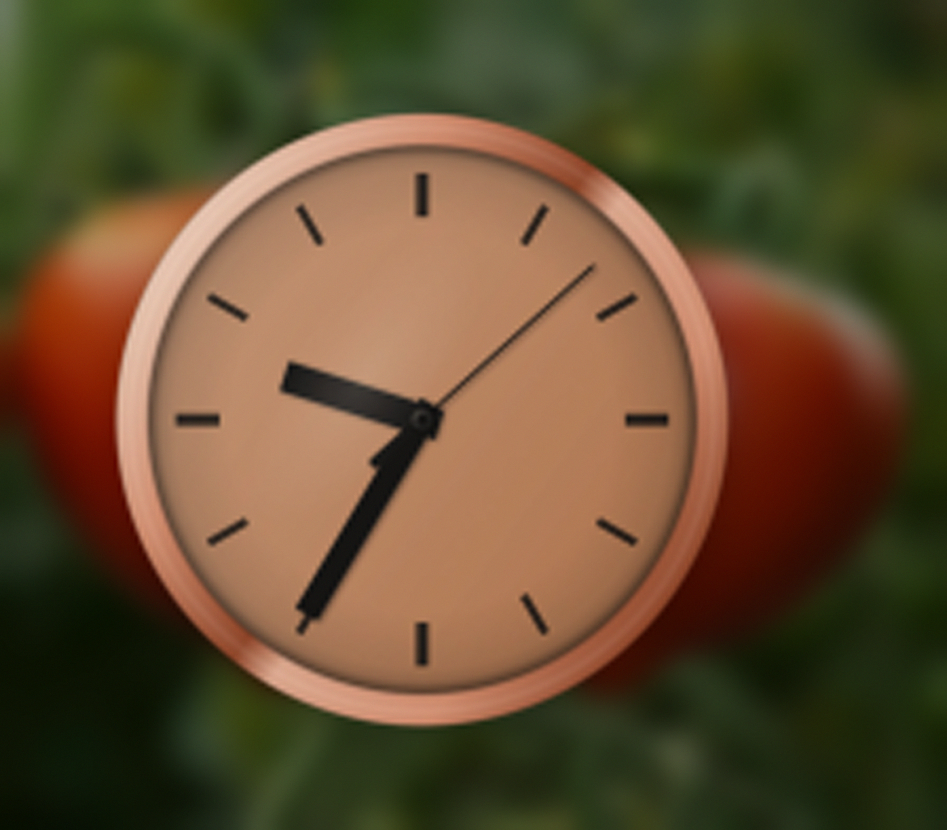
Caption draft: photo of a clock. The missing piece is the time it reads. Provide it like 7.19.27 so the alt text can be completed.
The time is 9.35.08
